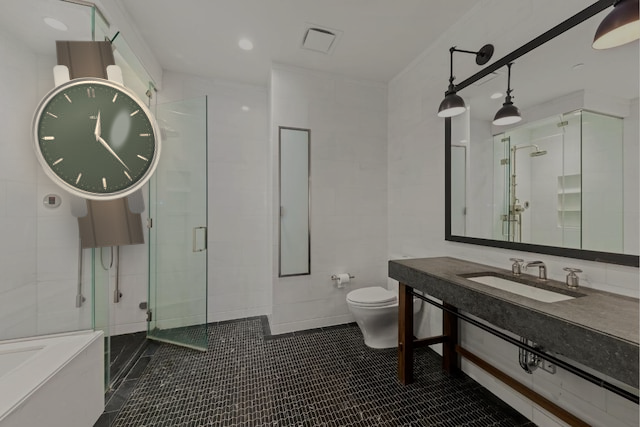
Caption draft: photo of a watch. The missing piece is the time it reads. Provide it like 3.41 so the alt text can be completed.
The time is 12.24
